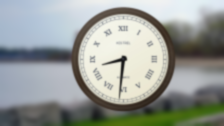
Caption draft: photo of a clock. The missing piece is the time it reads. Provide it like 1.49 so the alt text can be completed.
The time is 8.31
